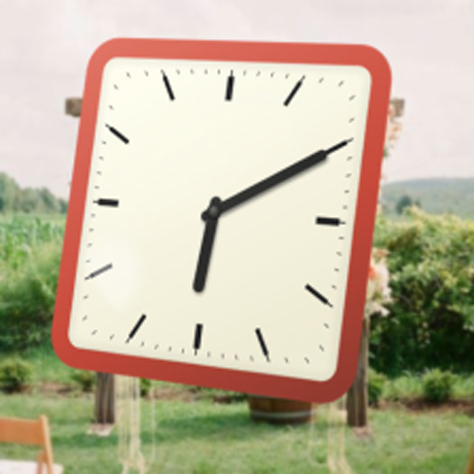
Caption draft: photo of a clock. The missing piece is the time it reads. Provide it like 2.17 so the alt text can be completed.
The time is 6.10
